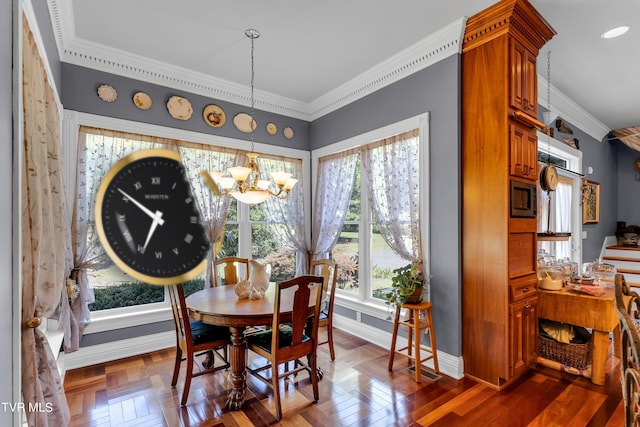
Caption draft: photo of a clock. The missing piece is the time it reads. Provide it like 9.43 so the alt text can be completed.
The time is 6.51
